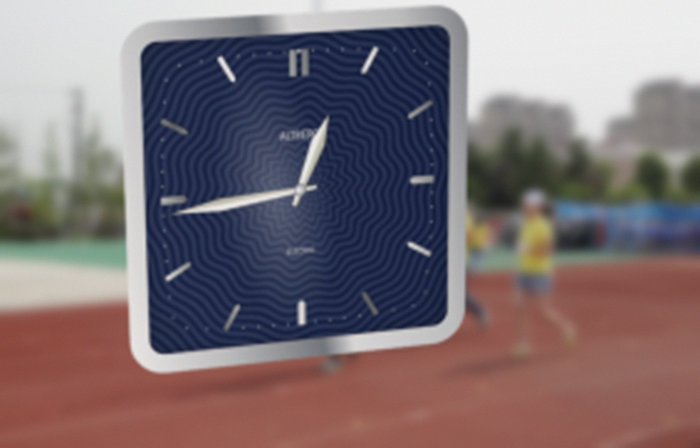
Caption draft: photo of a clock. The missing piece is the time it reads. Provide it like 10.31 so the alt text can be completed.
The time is 12.44
